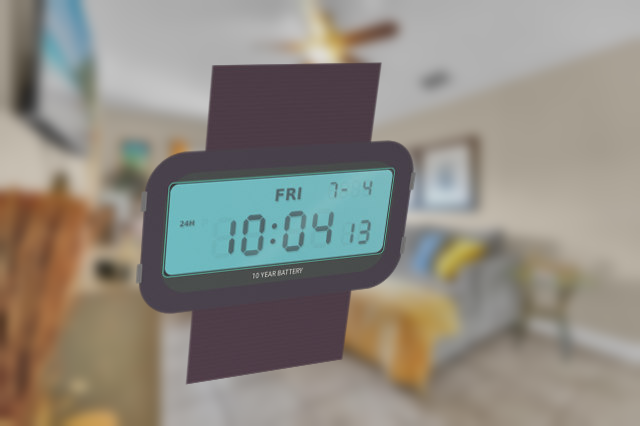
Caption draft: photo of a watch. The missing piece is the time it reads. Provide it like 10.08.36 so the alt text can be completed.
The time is 10.04.13
